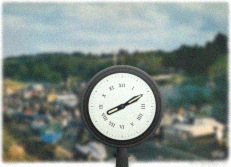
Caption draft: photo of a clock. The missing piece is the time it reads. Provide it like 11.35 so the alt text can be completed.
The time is 8.10
